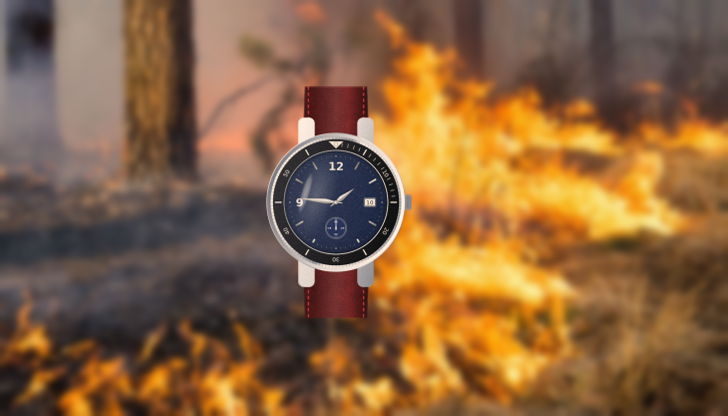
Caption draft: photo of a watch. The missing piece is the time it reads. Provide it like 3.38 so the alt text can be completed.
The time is 1.46
